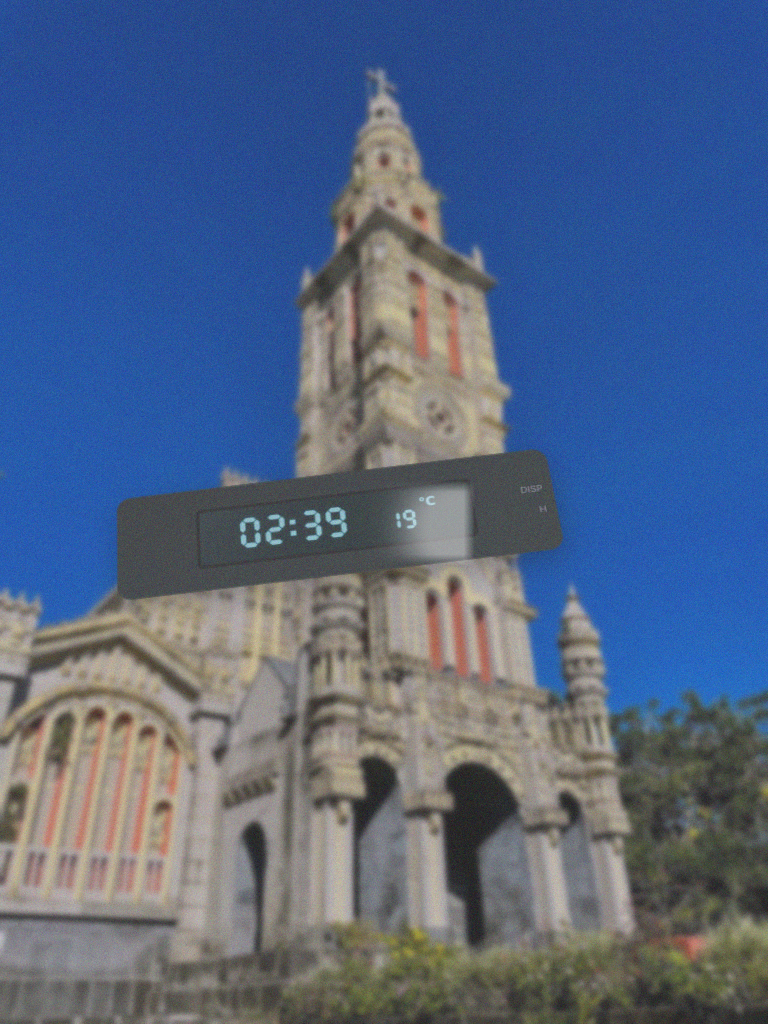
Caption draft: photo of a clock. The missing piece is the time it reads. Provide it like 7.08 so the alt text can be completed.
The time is 2.39
